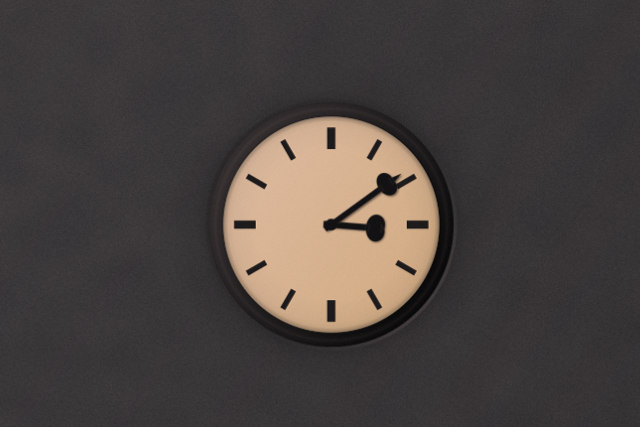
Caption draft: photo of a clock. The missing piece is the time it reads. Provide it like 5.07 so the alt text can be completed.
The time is 3.09
